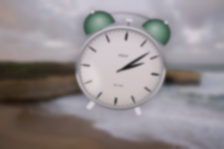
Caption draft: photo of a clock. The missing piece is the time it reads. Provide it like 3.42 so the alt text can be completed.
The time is 2.08
